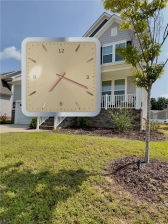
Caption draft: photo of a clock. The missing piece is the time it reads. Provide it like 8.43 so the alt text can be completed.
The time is 7.19
